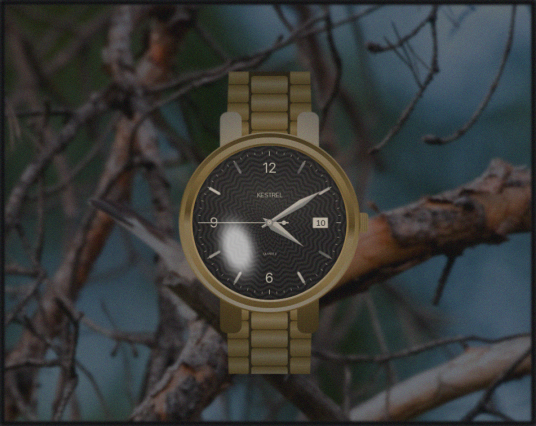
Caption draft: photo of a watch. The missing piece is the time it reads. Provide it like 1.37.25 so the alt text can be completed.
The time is 4.09.45
